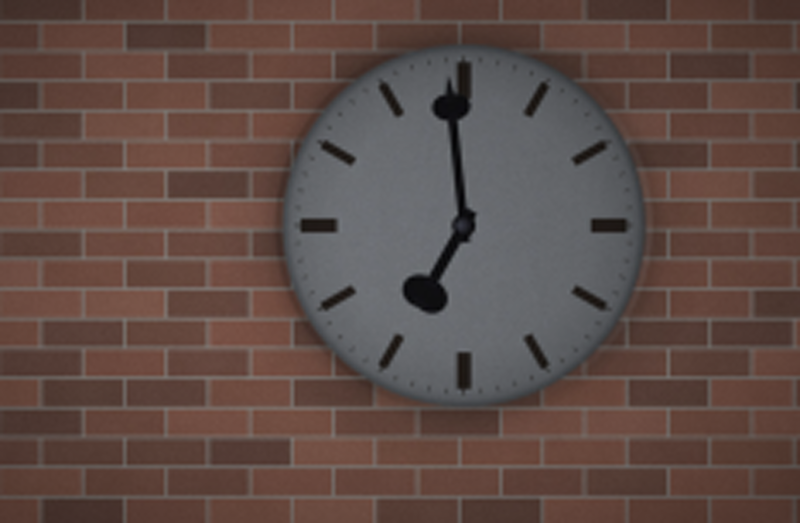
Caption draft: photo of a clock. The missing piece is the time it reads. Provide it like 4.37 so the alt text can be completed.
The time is 6.59
